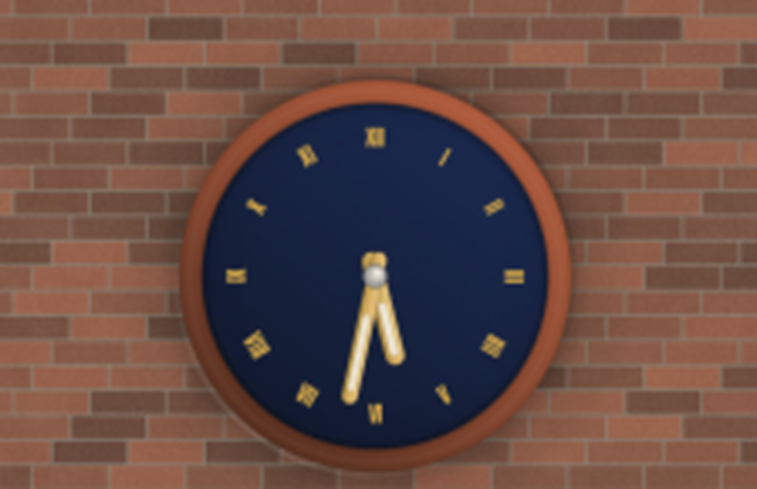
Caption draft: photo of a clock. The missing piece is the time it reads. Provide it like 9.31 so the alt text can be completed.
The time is 5.32
